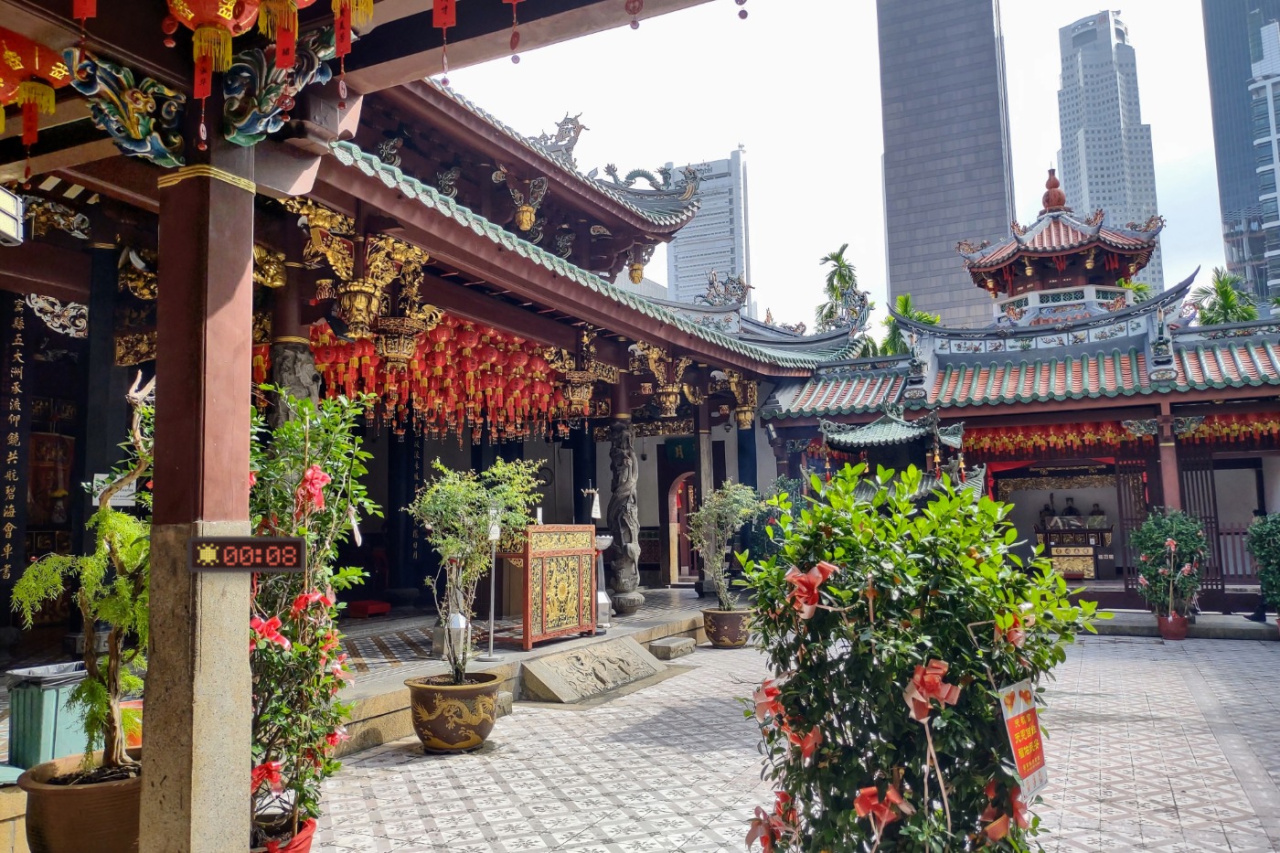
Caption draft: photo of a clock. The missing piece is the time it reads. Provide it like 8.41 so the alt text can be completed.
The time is 0.08
